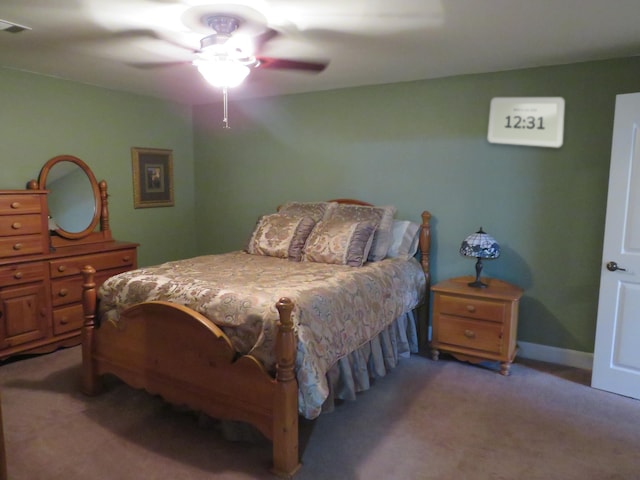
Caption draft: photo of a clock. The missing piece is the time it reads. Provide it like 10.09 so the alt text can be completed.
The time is 12.31
